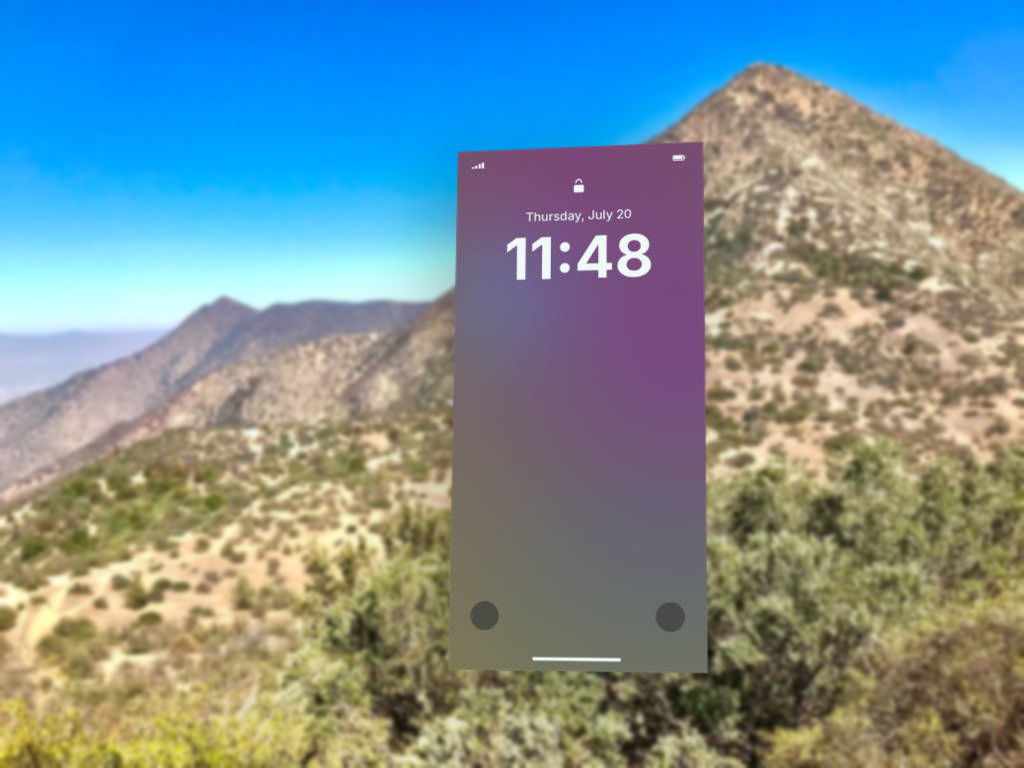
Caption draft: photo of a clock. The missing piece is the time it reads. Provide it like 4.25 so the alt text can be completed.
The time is 11.48
